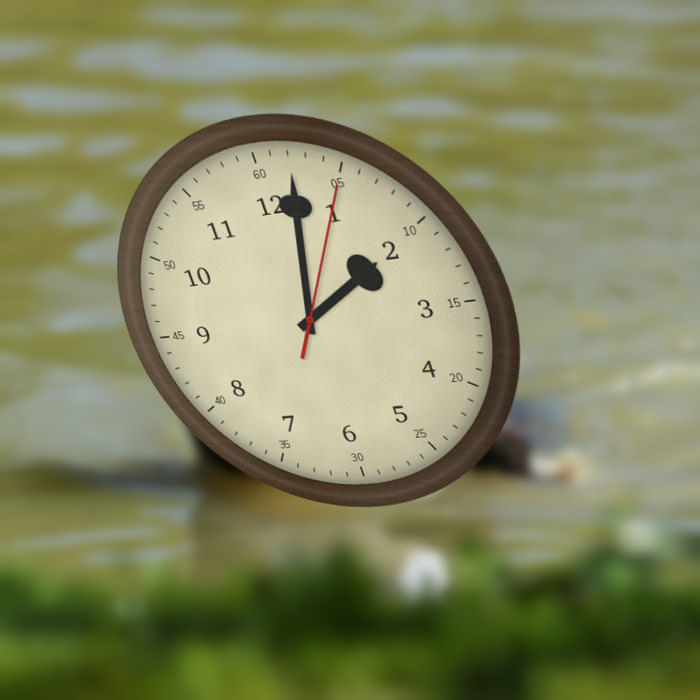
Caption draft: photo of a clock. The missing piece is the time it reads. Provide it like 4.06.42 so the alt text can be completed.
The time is 2.02.05
